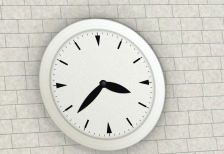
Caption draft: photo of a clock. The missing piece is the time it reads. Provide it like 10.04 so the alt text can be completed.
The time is 3.38
